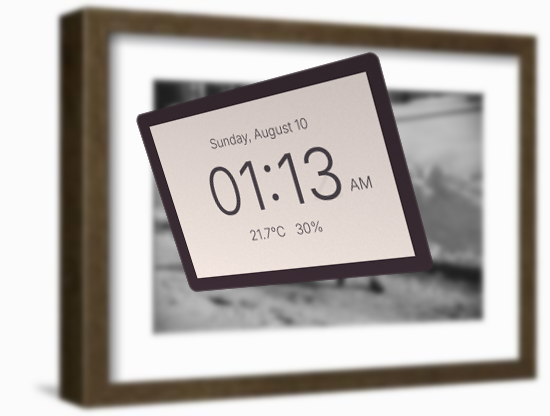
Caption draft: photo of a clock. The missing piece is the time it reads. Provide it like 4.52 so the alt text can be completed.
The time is 1.13
